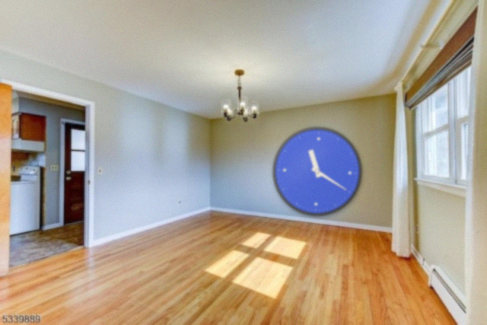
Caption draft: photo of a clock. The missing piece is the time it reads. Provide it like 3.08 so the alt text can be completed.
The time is 11.20
